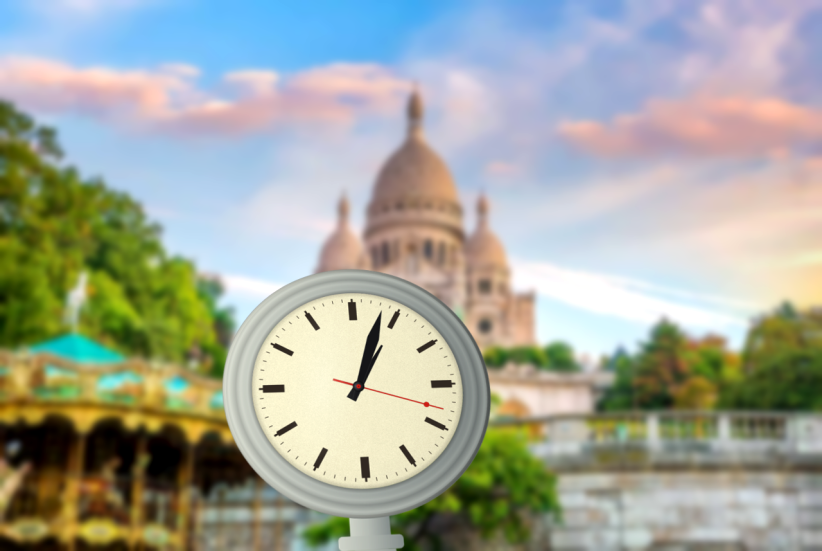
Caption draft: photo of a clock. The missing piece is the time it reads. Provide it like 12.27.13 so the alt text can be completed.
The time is 1.03.18
